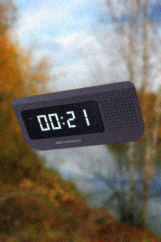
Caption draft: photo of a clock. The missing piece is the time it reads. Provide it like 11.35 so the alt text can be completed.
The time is 0.21
